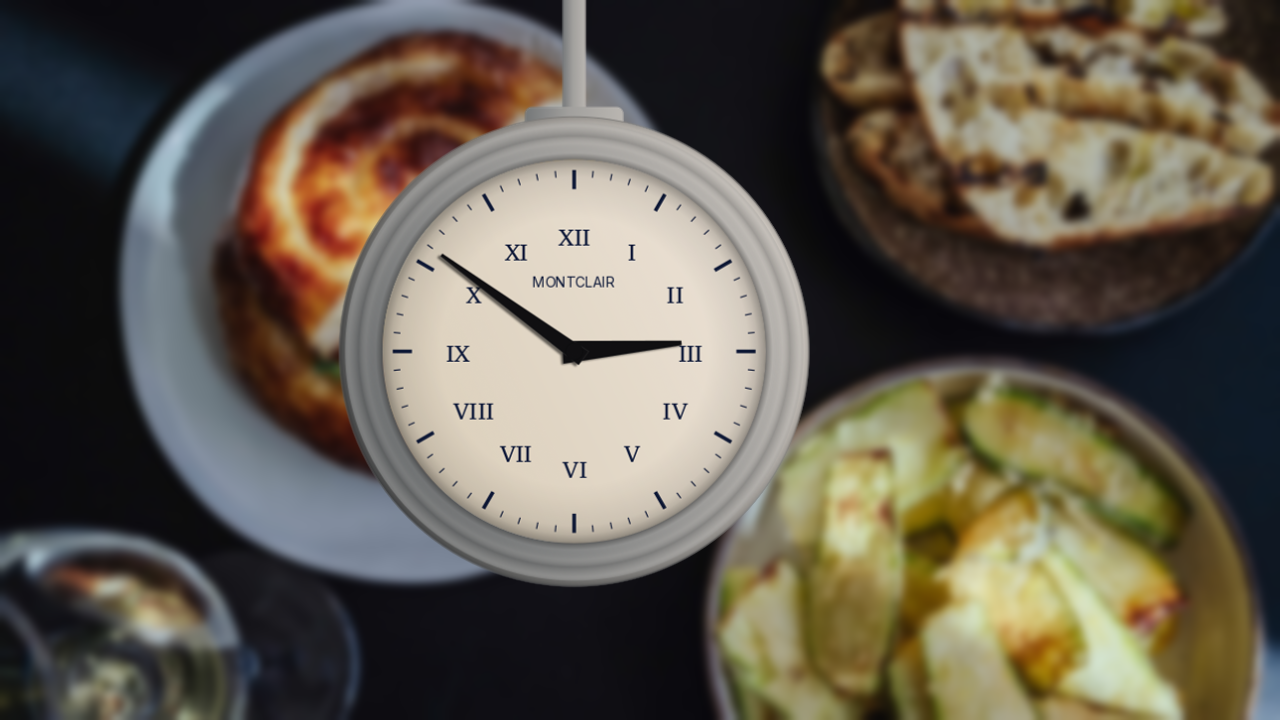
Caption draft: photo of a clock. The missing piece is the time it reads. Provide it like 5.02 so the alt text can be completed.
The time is 2.51
